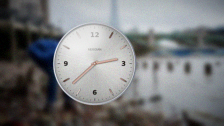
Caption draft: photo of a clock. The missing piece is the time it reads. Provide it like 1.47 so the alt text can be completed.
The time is 2.38
